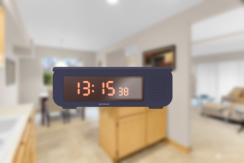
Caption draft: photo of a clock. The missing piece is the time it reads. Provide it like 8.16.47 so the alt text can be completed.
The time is 13.15.38
